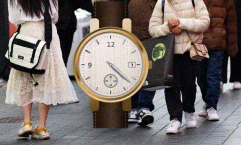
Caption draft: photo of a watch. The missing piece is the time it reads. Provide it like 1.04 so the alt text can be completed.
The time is 4.22
